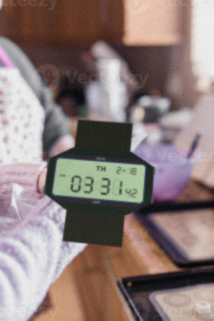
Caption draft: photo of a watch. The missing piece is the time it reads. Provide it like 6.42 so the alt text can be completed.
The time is 3.31
